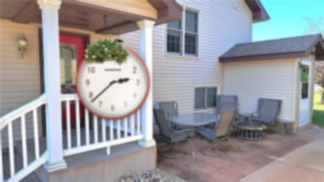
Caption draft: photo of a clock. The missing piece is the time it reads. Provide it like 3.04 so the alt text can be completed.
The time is 2.38
